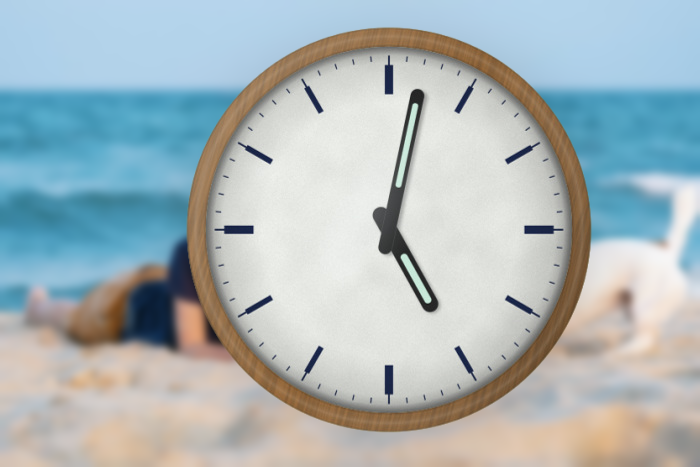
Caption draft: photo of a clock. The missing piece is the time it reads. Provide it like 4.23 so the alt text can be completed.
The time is 5.02
